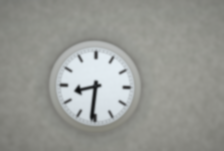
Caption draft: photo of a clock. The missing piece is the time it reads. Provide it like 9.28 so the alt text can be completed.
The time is 8.31
